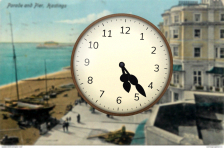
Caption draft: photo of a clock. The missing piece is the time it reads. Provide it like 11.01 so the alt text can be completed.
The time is 5.23
